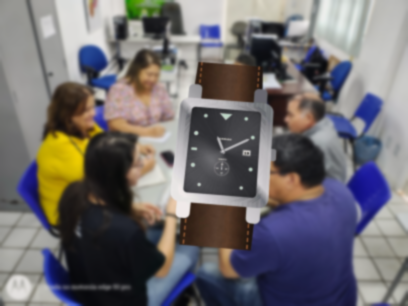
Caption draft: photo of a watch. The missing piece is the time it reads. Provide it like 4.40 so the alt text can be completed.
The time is 11.10
